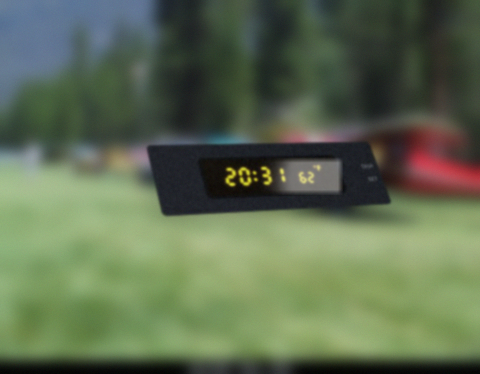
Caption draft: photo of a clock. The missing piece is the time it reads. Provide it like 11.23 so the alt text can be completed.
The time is 20.31
